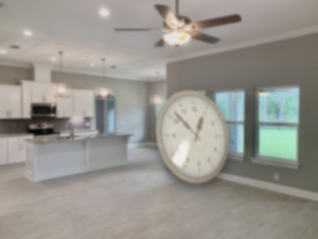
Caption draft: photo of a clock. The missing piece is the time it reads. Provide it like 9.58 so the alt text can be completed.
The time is 12.52
